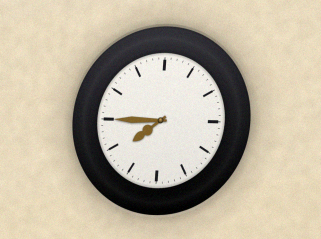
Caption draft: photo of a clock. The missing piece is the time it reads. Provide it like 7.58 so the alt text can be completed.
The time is 7.45
